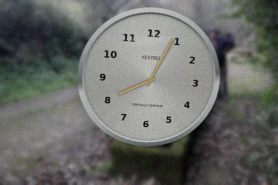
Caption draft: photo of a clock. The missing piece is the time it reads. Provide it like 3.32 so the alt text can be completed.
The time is 8.04
